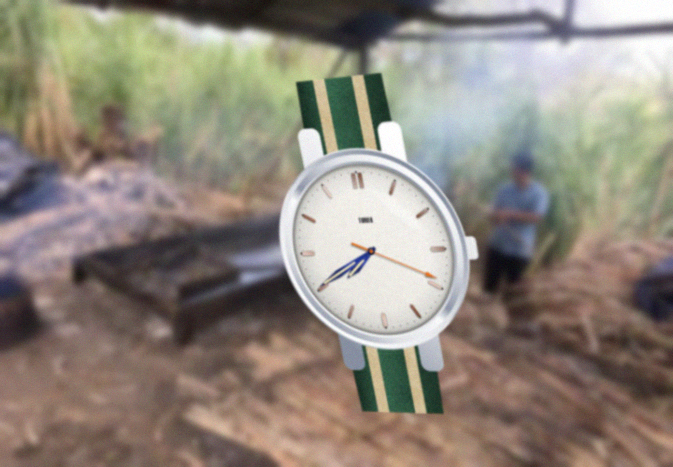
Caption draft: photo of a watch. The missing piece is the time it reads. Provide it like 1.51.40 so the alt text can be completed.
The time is 7.40.19
